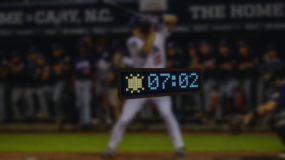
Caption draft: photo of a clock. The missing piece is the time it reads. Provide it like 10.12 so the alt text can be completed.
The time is 7.02
